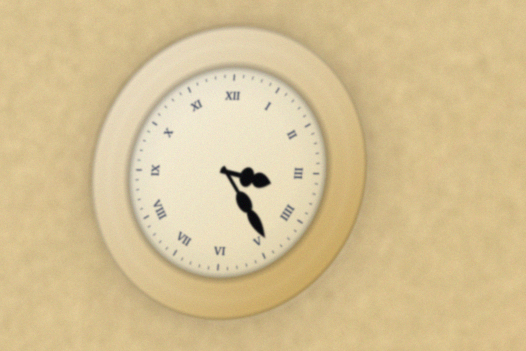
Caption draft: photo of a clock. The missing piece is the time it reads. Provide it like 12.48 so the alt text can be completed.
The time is 3.24
